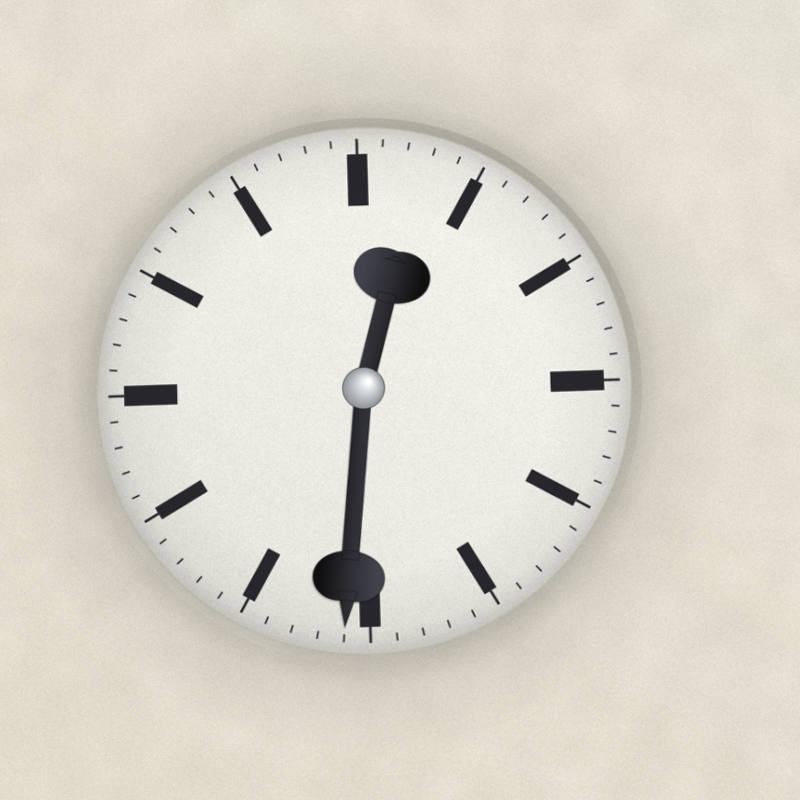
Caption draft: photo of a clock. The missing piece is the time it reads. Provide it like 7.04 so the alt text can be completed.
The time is 12.31
